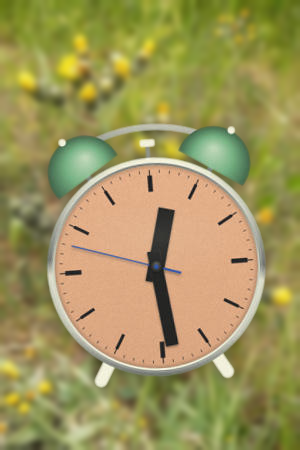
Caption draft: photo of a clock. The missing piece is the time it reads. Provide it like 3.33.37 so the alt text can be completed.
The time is 12.28.48
